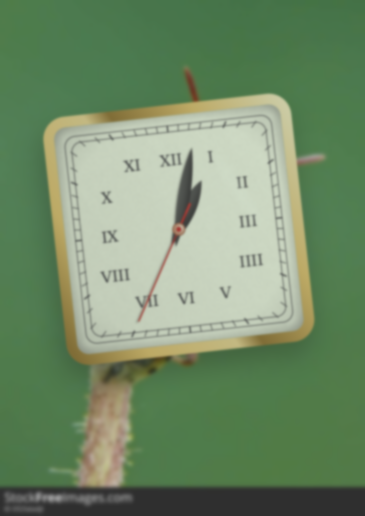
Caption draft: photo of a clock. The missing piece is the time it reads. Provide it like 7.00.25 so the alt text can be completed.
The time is 1.02.35
